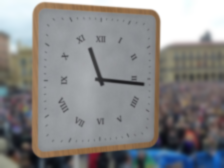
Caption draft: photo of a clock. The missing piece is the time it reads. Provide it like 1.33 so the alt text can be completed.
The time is 11.16
